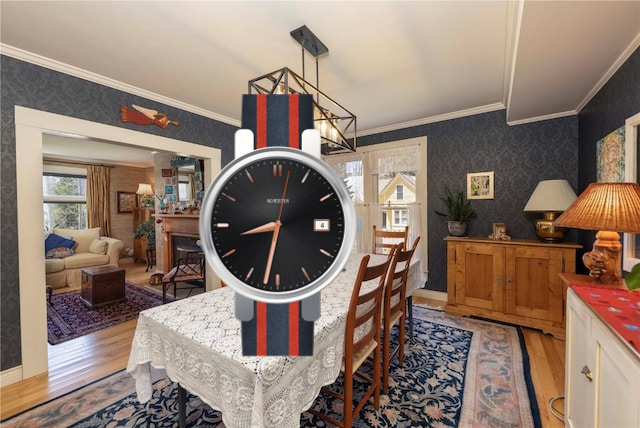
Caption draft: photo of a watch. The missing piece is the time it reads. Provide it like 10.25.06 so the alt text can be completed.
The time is 8.32.02
